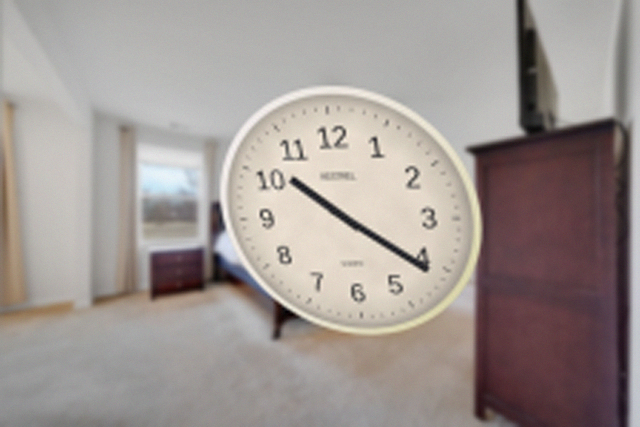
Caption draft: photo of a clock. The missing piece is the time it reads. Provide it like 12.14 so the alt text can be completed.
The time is 10.21
